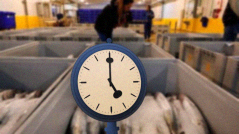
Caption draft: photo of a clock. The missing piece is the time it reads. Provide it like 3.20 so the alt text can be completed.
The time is 5.00
